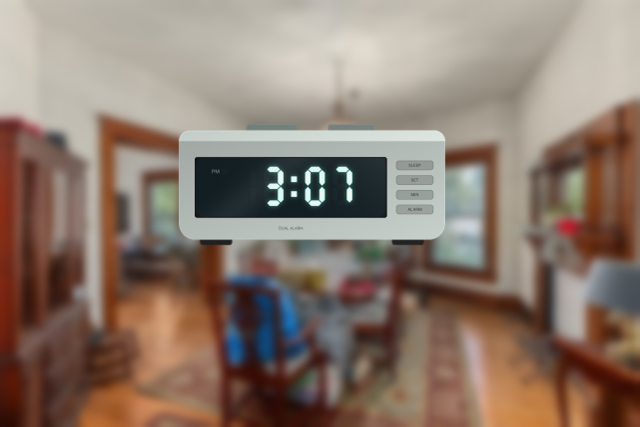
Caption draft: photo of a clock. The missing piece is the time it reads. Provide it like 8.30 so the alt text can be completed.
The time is 3.07
